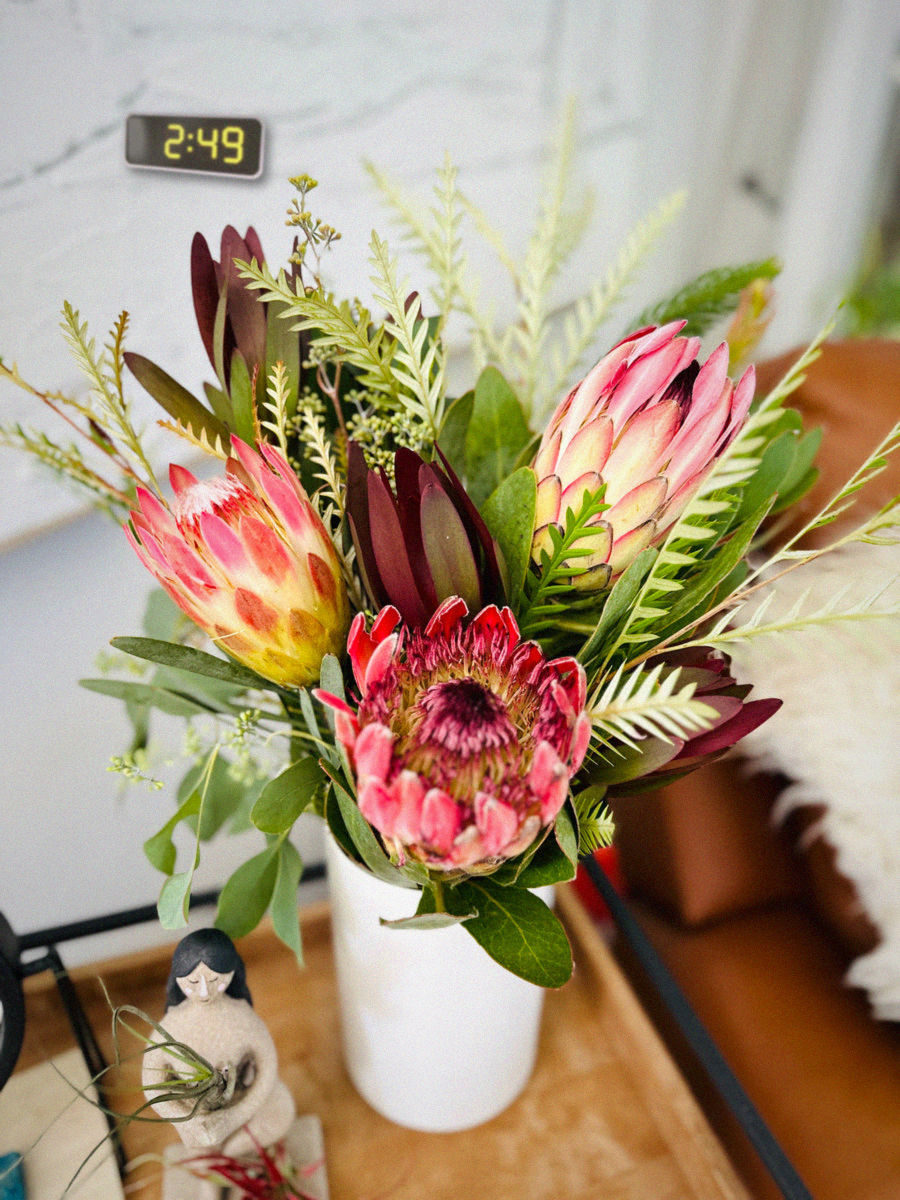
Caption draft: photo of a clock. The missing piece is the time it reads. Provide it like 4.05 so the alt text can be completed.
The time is 2.49
